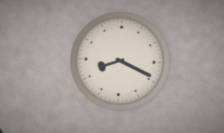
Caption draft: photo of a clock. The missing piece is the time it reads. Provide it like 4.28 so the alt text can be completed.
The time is 8.19
